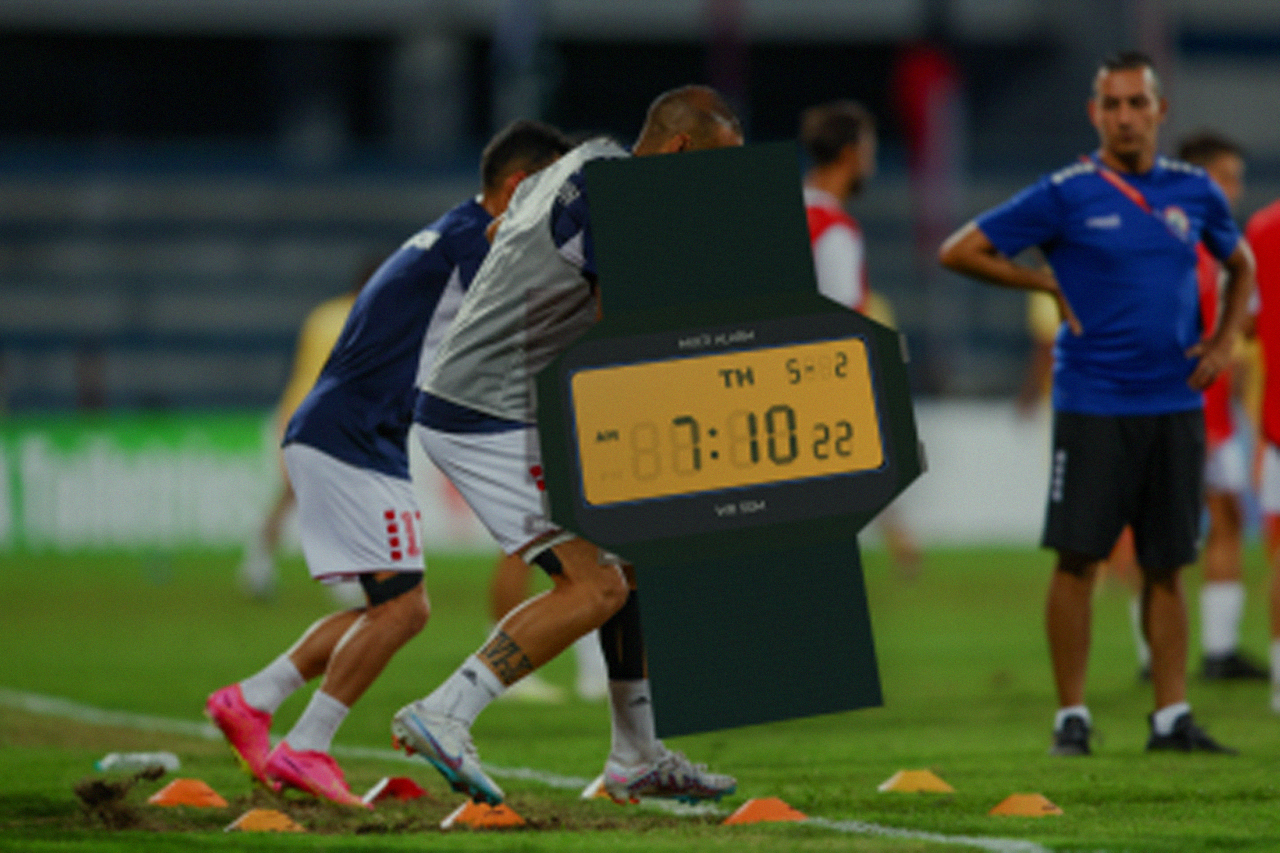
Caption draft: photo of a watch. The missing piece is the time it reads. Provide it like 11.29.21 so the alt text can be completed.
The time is 7.10.22
